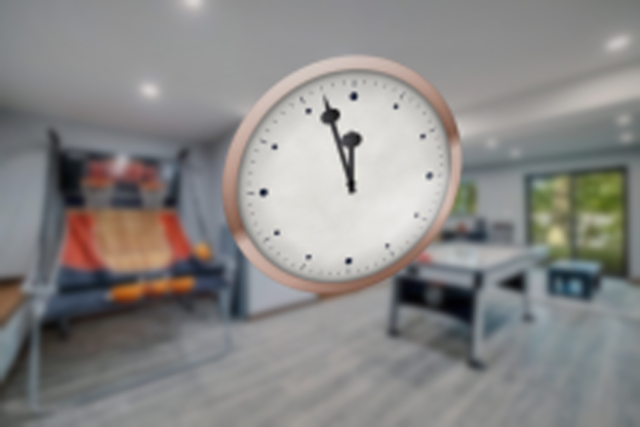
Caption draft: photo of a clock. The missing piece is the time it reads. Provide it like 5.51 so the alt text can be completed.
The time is 11.57
